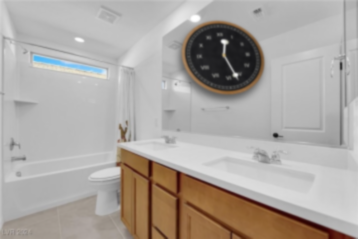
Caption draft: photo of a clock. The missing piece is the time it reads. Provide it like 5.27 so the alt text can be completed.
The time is 12.27
